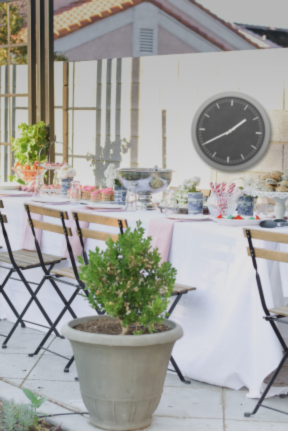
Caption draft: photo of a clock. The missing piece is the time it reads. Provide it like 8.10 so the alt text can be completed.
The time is 1.40
